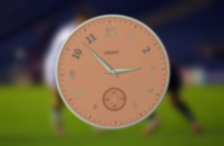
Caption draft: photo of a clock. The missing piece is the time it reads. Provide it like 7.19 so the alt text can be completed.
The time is 2.53
